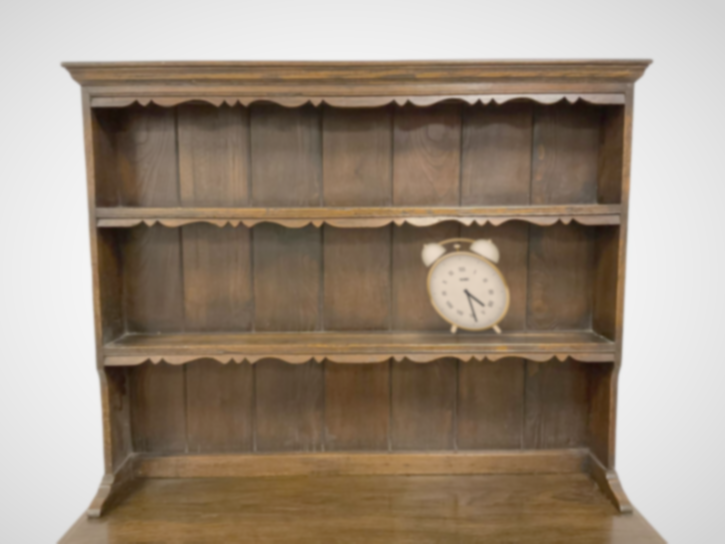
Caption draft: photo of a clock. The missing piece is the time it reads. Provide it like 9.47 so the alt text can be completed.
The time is 4.29
